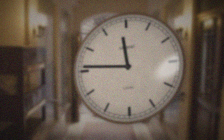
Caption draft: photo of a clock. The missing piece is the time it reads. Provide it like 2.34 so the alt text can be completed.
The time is 11.46
